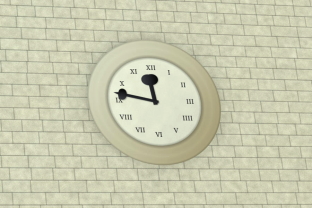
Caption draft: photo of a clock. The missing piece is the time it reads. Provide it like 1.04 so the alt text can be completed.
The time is 11.47
